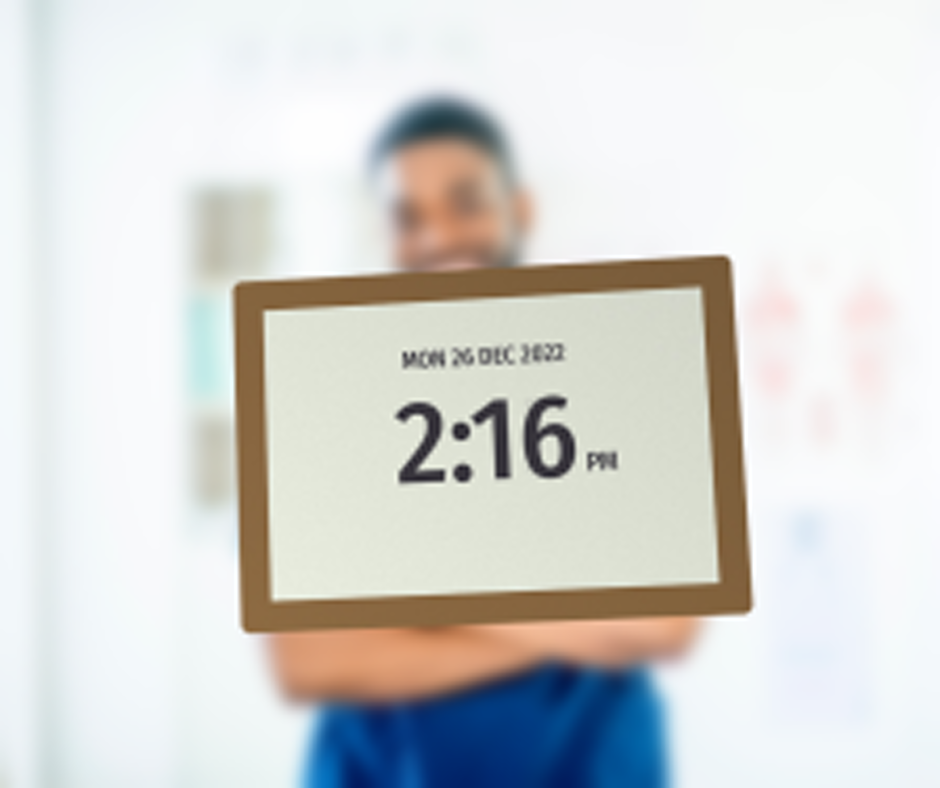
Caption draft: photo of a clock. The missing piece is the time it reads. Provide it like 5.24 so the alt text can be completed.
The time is 2.16
